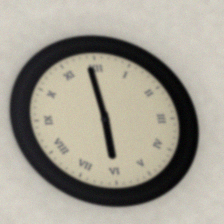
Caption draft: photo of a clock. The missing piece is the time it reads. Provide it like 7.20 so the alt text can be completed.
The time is 5.59
